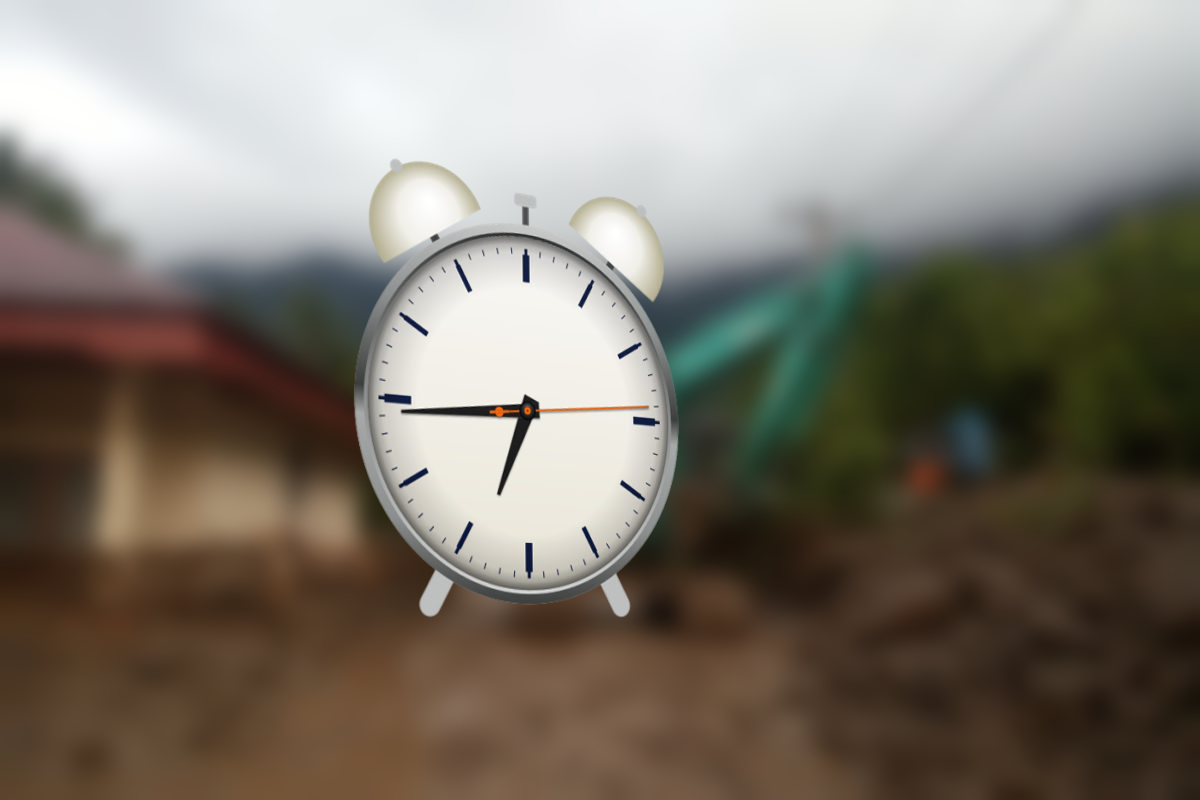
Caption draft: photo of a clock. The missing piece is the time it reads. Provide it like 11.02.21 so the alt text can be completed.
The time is 6.44.14
